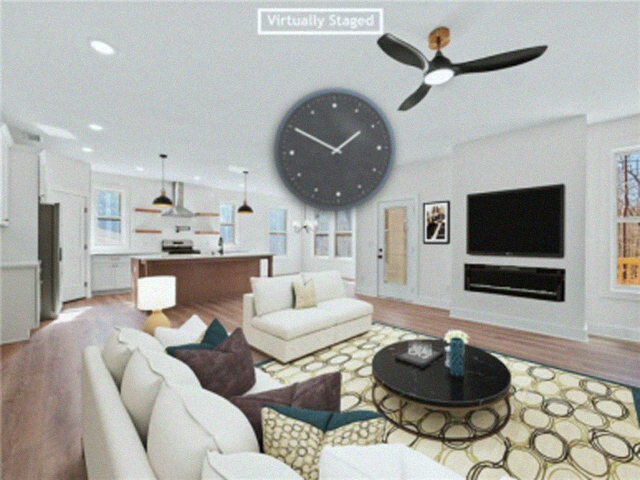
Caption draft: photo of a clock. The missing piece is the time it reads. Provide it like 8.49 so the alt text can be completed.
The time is 1.50
